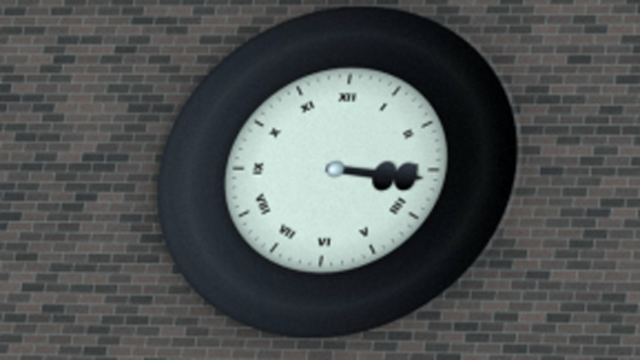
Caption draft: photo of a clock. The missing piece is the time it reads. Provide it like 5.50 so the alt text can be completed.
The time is 3.16
